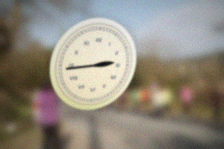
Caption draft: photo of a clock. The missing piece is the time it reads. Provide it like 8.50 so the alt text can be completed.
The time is 2.44
